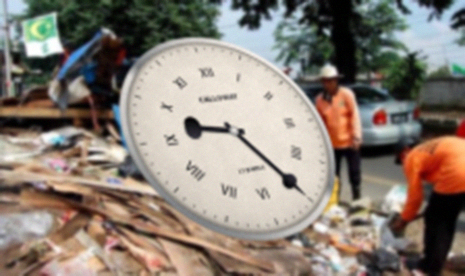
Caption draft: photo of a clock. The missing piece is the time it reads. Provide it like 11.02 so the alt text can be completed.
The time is 9.25
